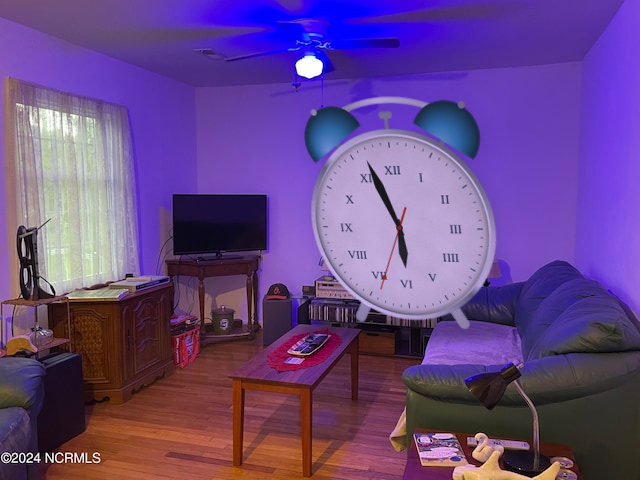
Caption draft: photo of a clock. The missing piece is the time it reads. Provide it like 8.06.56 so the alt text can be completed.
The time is 5.56.34
